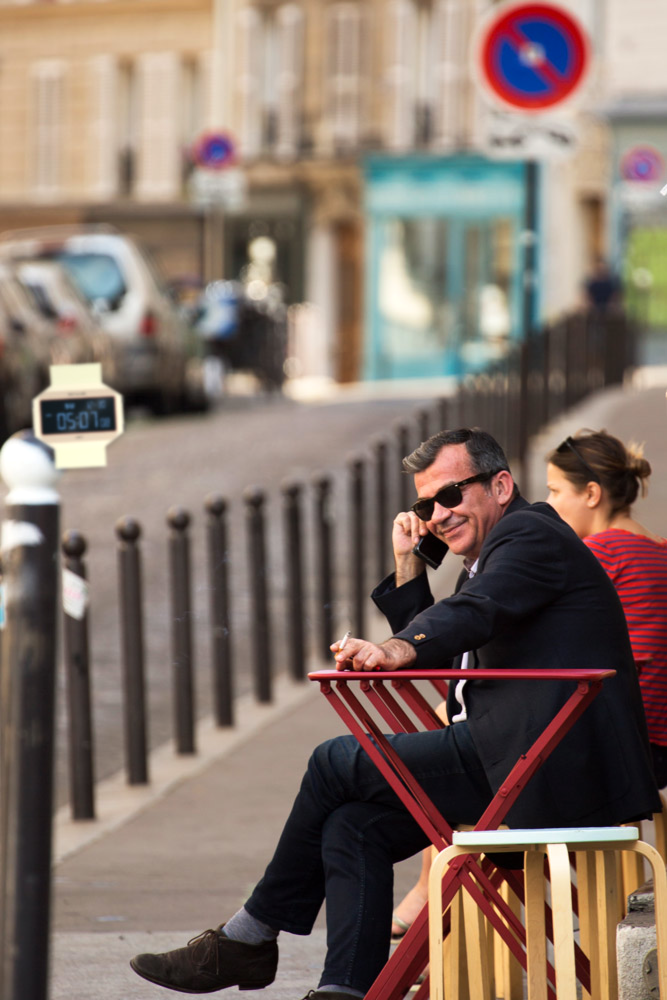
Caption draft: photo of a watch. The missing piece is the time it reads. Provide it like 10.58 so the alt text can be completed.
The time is 5.07
